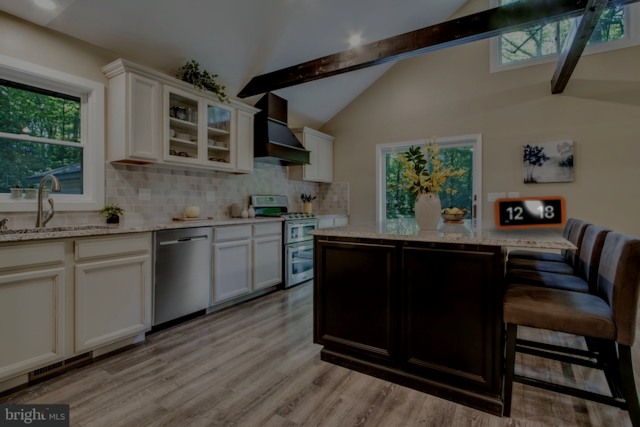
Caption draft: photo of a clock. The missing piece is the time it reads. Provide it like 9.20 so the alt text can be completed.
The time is 12.18
